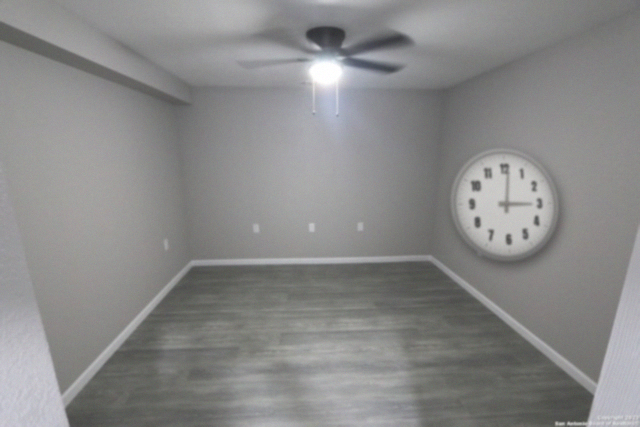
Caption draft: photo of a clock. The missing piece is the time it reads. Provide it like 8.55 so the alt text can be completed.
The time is 3.01
